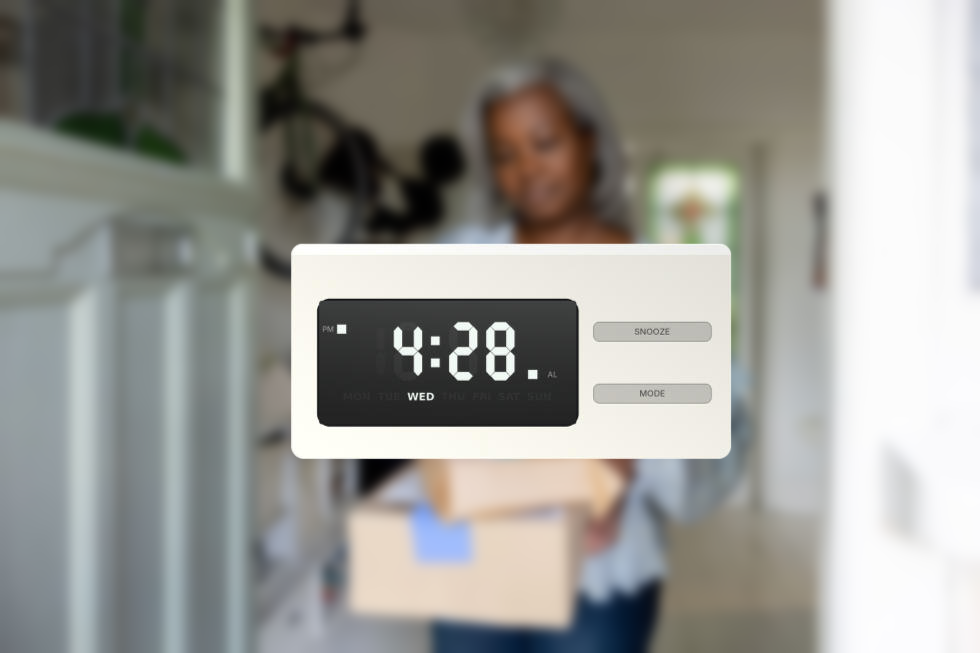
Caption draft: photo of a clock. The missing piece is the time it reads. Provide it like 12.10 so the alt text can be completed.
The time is 4.28
